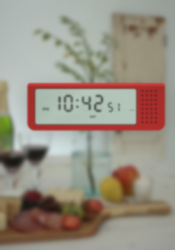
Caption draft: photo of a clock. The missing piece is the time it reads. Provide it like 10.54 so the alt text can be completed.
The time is 10.42
